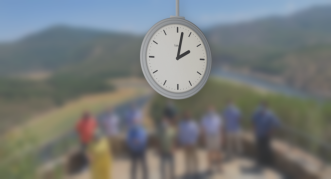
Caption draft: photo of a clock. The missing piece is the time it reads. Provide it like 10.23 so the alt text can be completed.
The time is 2.02
